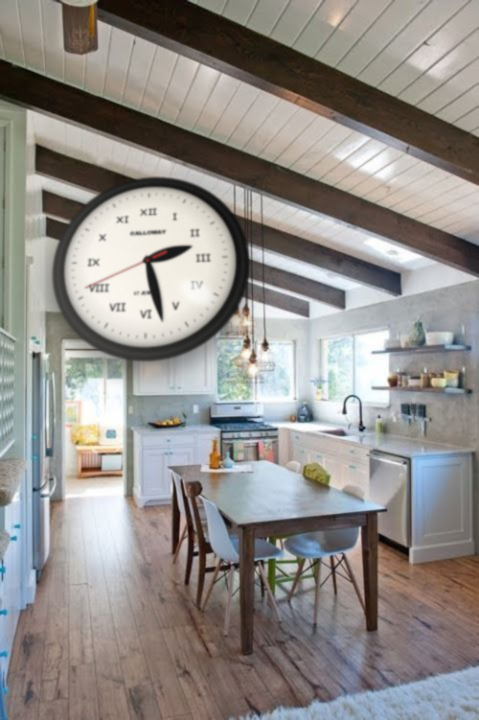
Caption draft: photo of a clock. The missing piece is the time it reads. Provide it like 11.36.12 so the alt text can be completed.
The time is 2.27.41
